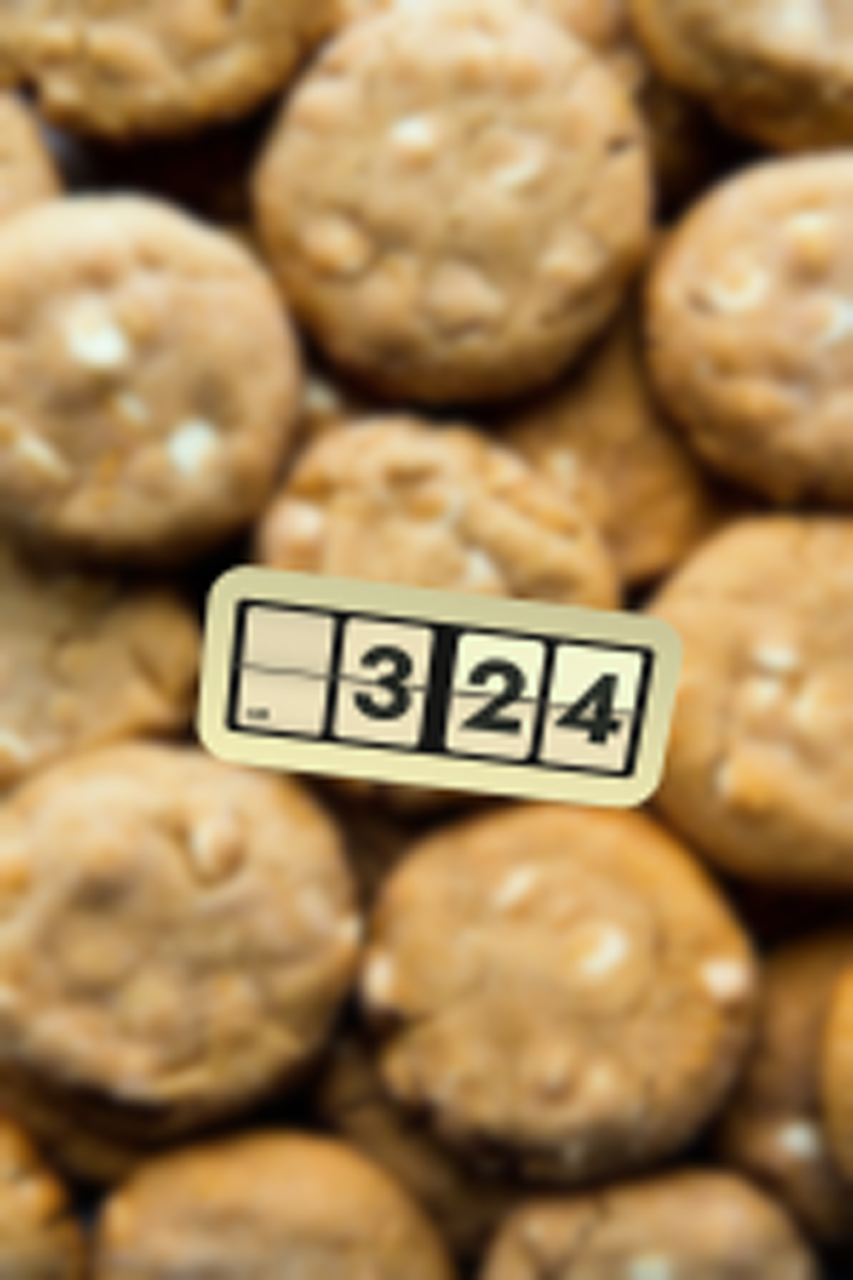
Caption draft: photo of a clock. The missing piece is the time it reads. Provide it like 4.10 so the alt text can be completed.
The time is 3.24
